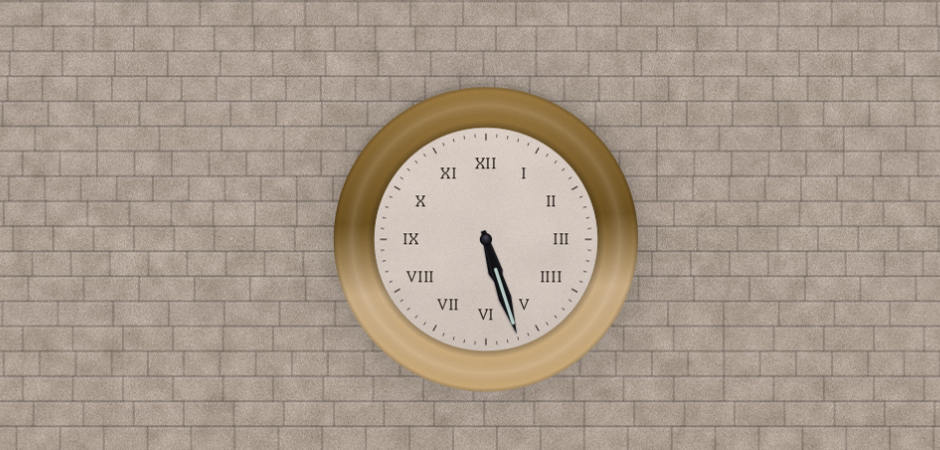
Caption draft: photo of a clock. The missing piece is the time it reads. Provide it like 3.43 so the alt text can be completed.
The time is 5.27
